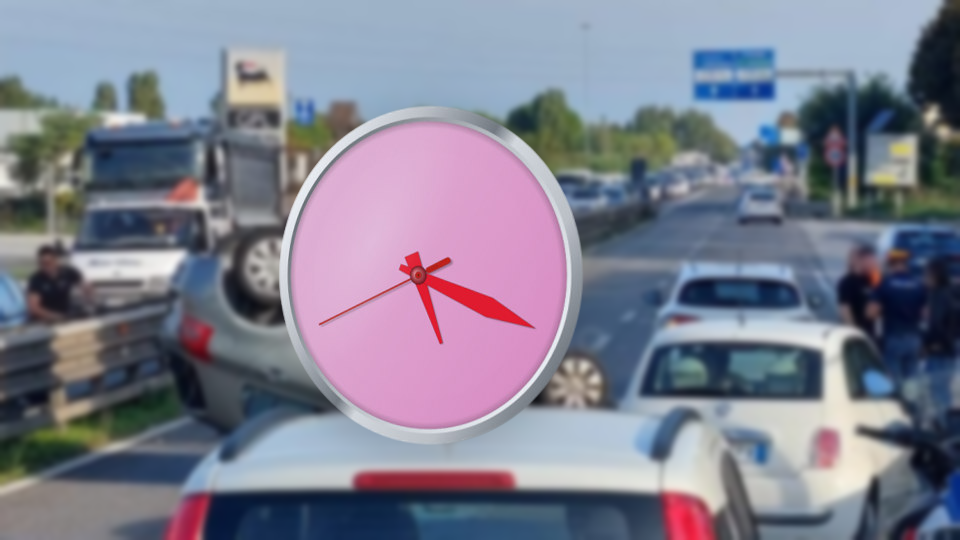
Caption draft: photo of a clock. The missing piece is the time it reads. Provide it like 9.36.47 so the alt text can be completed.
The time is 5.18.41
